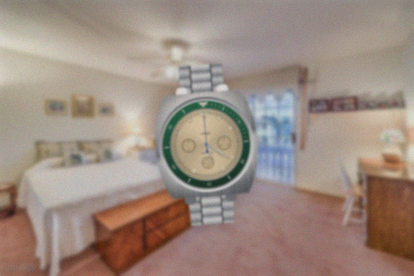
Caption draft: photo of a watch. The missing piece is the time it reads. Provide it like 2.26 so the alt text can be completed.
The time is 5.21
